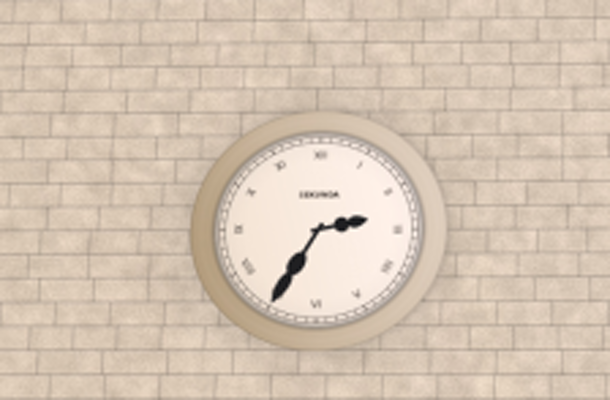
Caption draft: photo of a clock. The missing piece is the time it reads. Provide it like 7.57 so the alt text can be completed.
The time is 2.35
